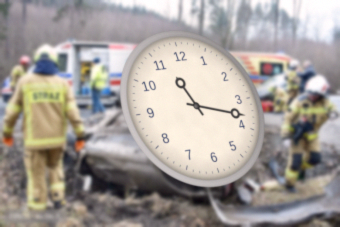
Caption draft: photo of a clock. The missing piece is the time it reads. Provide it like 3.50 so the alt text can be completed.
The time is 11.18
